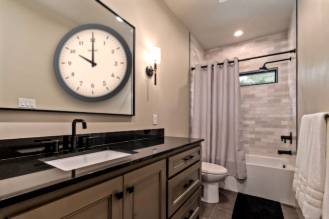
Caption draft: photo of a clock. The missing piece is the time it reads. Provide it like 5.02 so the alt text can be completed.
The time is 10.00
